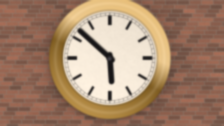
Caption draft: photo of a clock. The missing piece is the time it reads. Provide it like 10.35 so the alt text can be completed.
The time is 5.52
